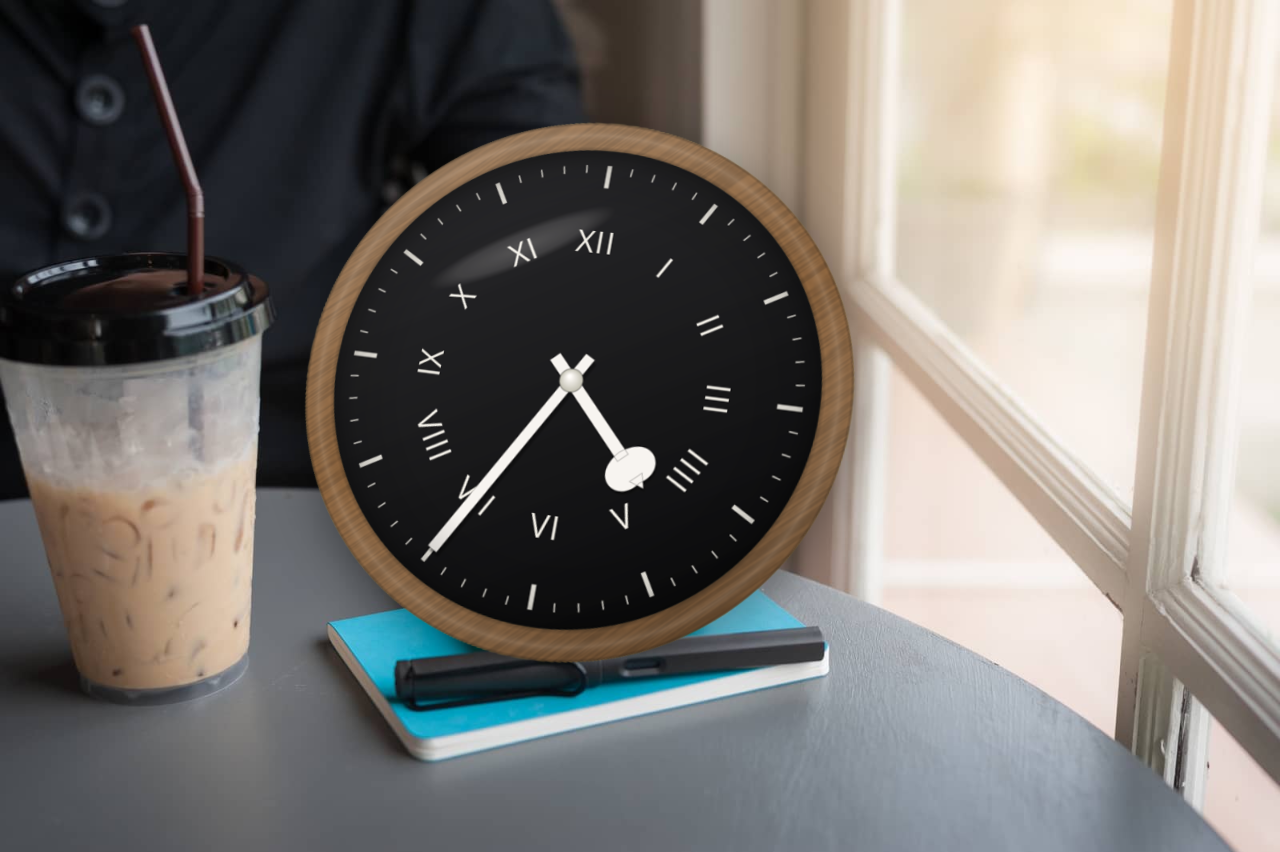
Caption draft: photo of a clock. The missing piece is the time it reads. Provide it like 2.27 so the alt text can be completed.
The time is 4.35
